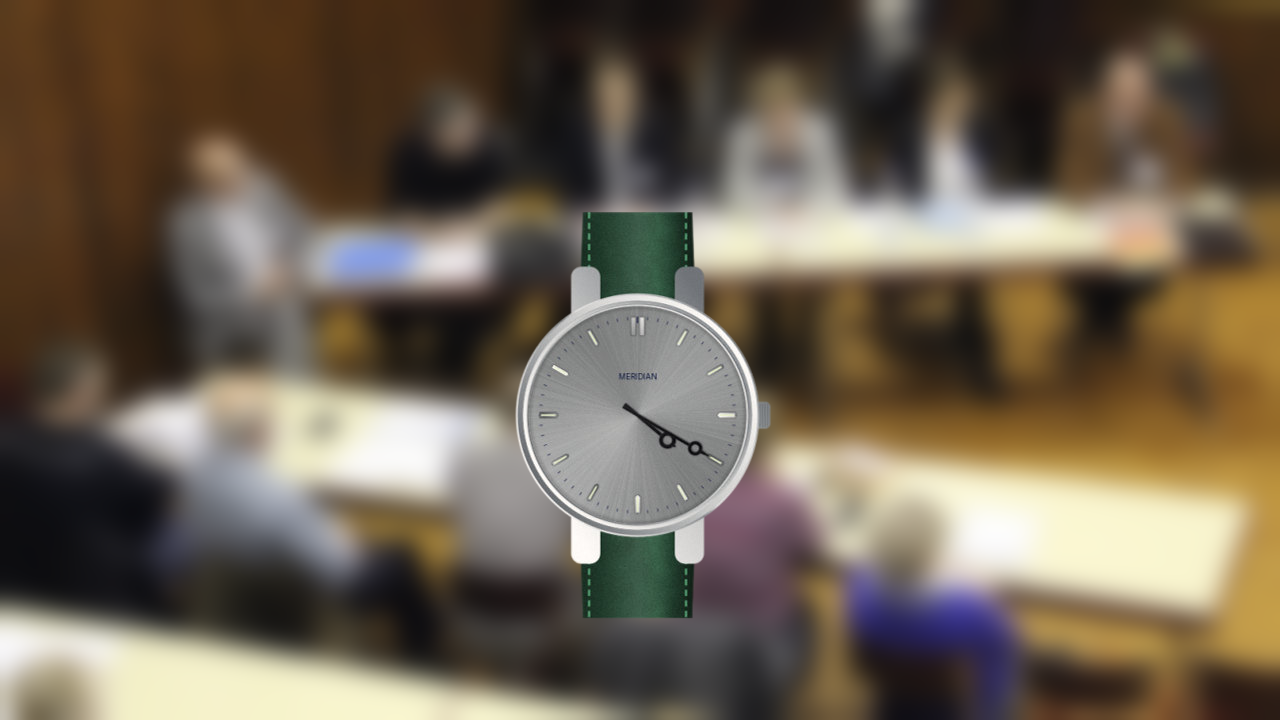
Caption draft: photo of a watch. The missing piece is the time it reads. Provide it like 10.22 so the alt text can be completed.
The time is 4.20
